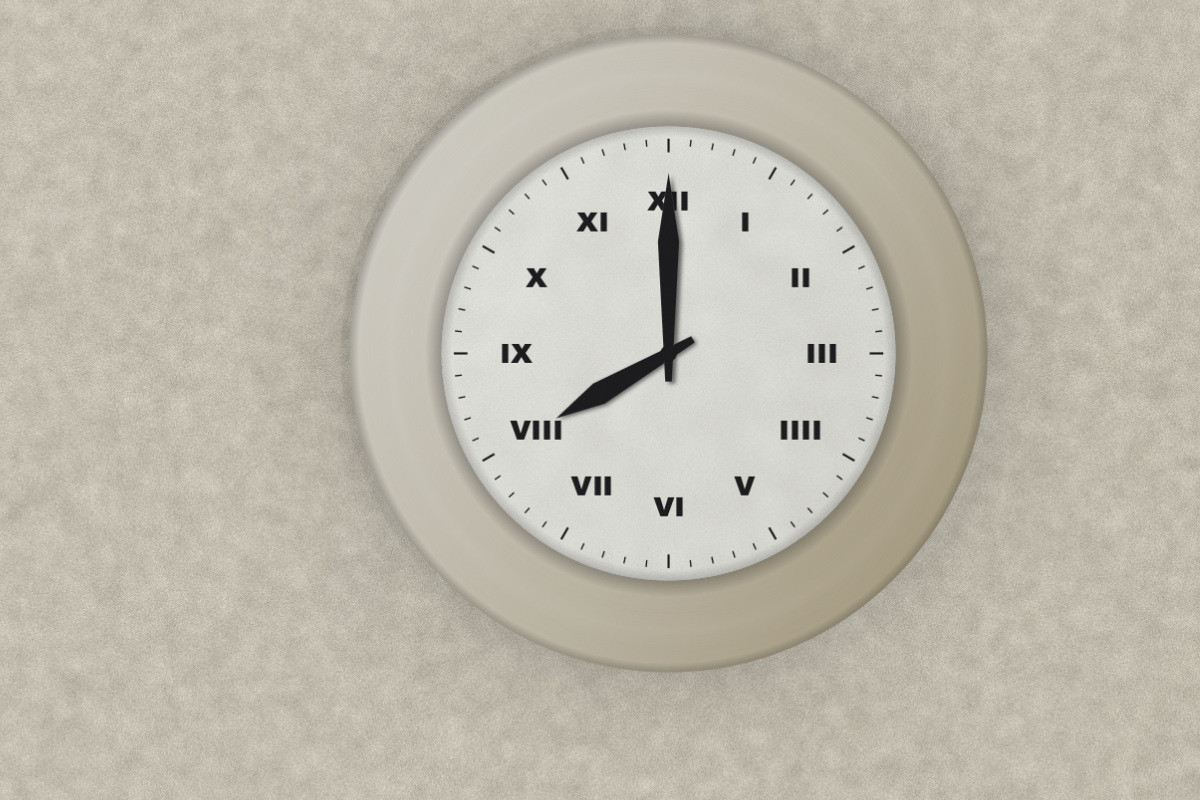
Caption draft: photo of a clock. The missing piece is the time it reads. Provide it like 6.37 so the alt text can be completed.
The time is 8.00
